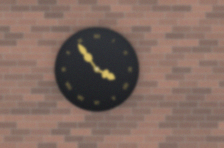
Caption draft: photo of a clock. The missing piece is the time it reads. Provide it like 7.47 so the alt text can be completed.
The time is 3.54
